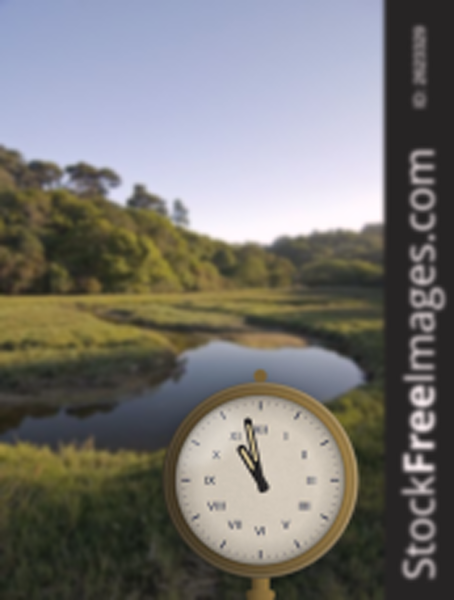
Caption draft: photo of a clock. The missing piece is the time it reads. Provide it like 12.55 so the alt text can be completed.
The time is 10.58
